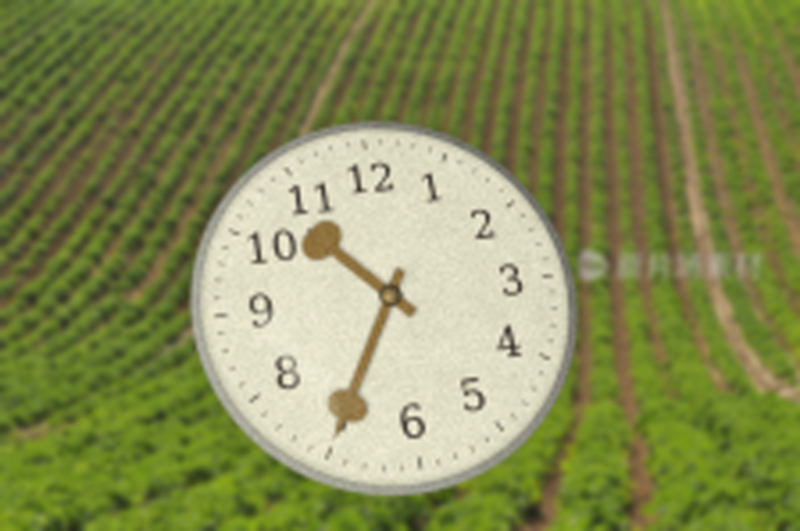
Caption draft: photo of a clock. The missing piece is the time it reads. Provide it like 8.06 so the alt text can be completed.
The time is 10.35
